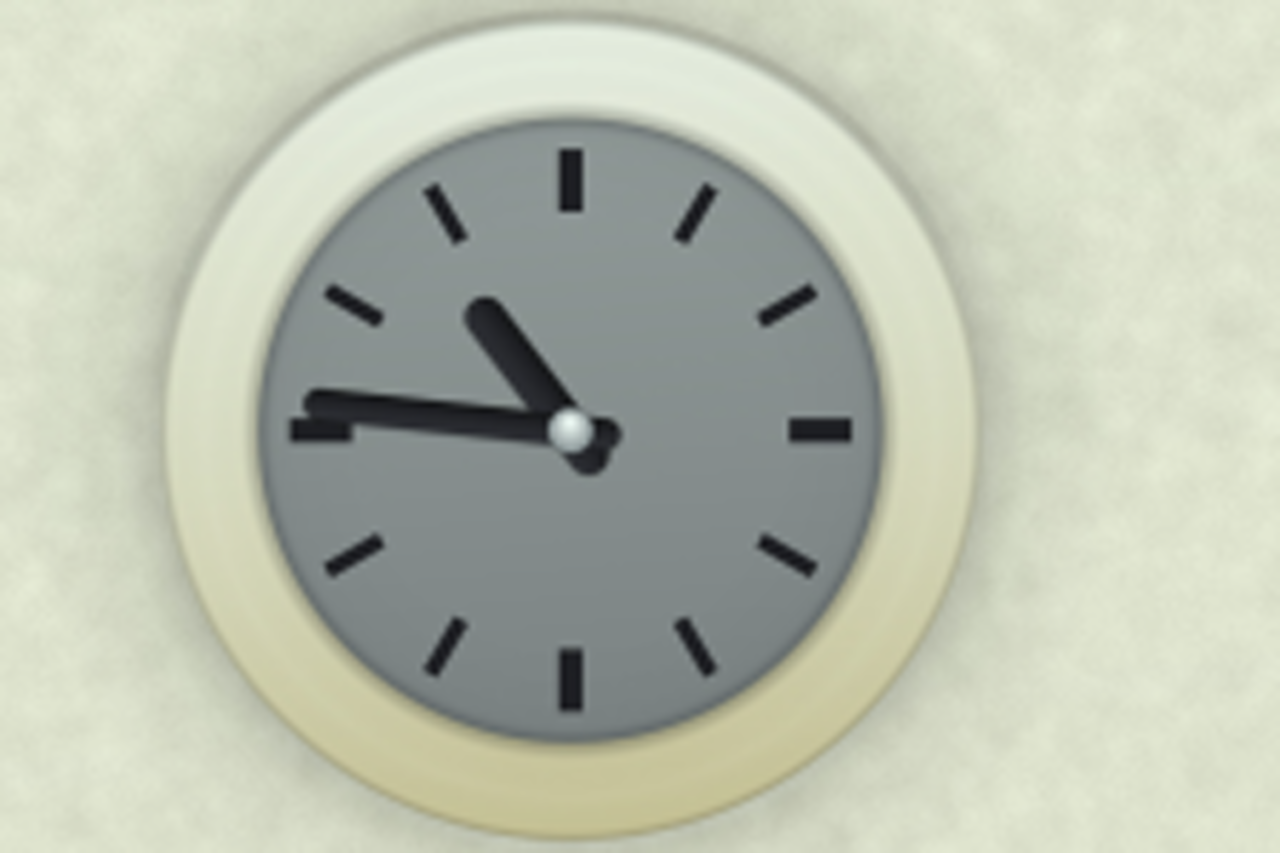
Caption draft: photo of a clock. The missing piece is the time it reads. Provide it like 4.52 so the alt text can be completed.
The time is 10.46
